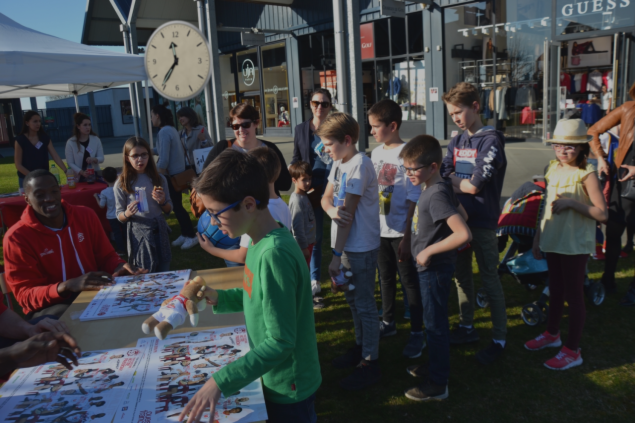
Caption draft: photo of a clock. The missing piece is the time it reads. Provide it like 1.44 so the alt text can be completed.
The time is 11.36
